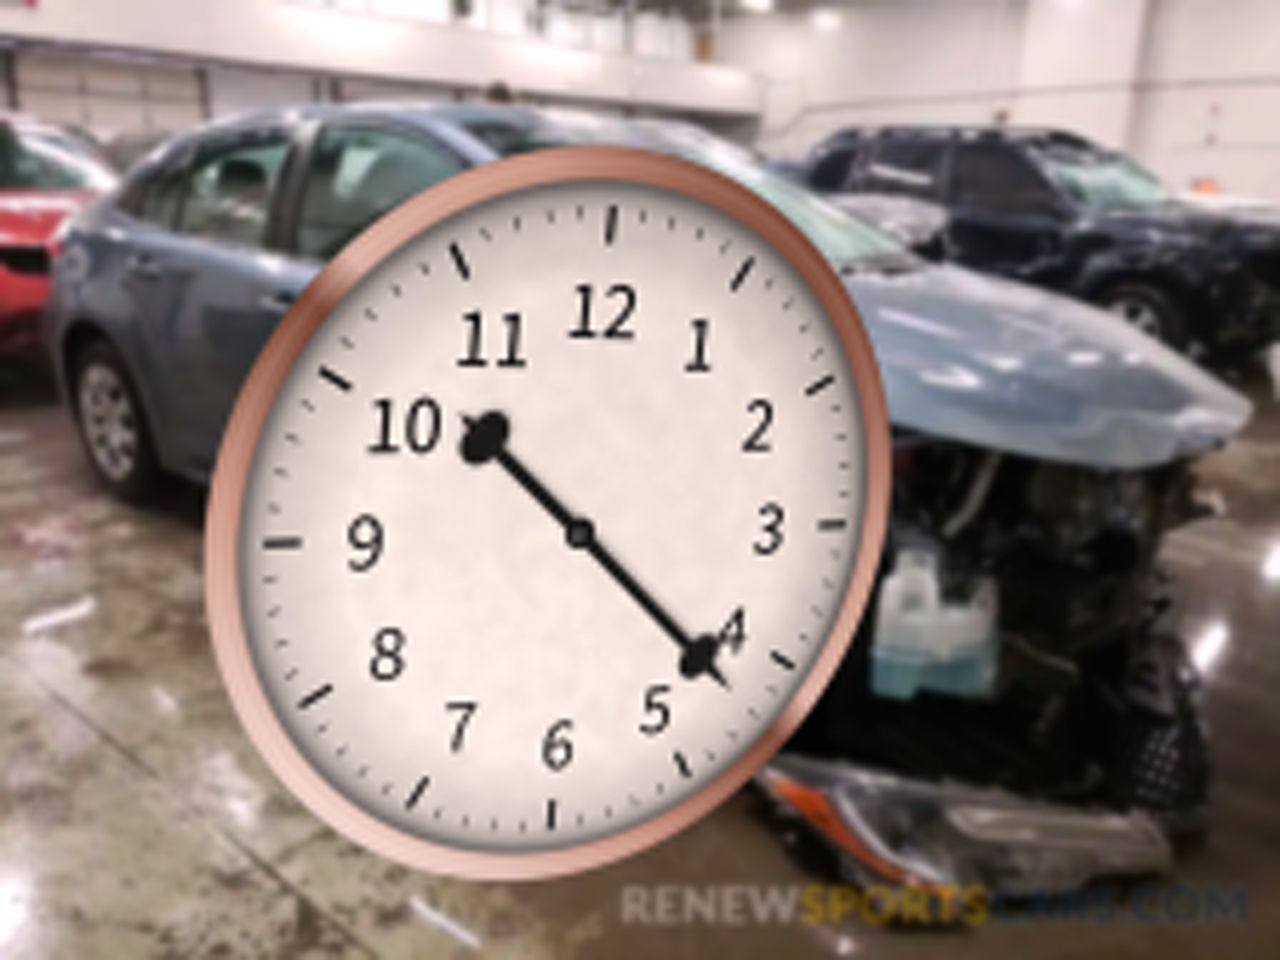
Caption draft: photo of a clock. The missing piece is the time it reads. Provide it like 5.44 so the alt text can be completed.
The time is 10.22
